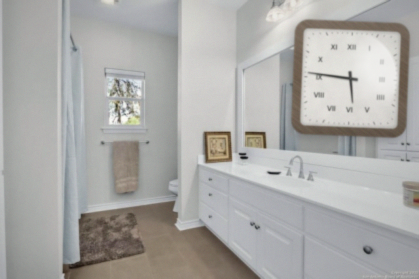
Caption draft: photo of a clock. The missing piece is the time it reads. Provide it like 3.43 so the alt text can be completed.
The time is 5.46
